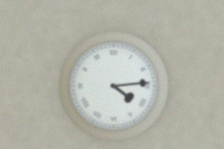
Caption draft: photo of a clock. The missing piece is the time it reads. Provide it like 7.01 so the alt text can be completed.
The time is 4.14
